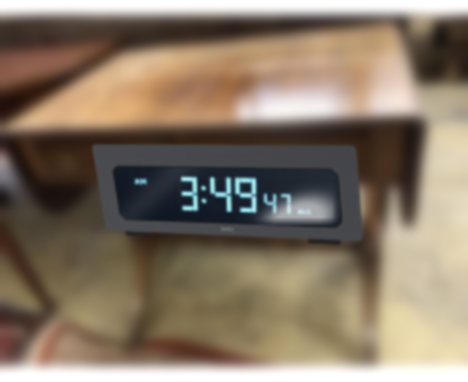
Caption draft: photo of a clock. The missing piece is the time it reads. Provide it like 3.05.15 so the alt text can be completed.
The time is 3.49.47
